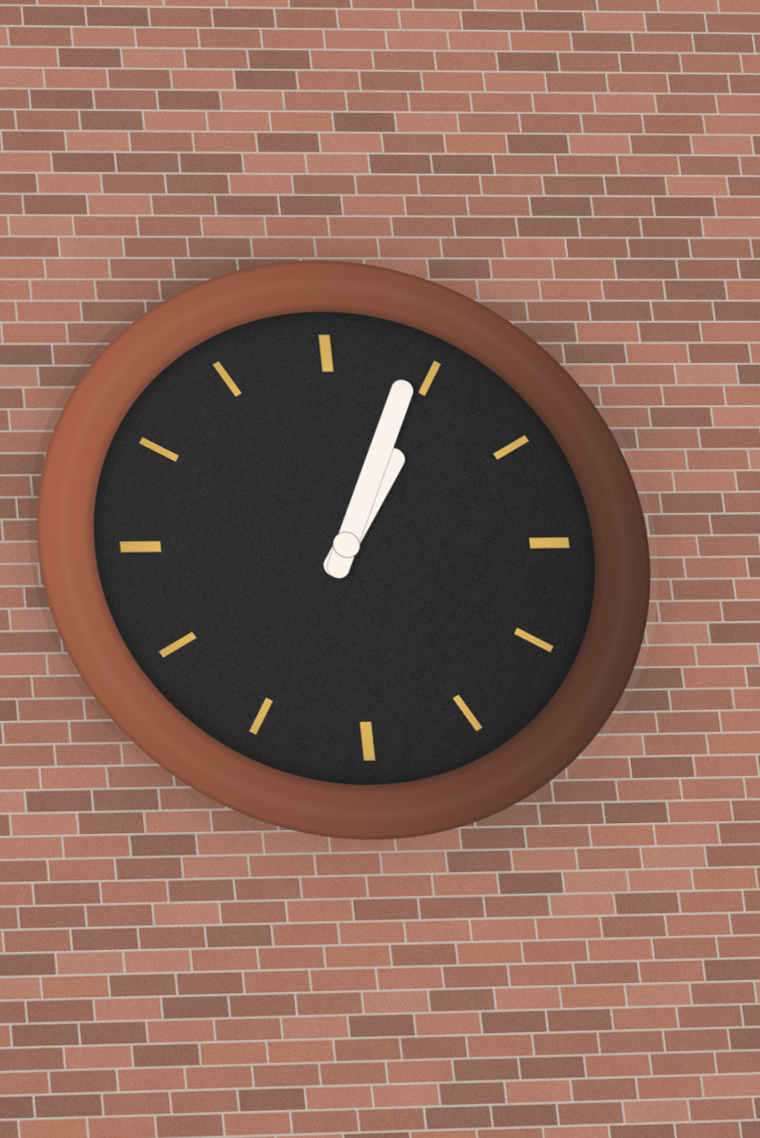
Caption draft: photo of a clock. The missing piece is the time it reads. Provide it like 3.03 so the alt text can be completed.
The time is 1.04
